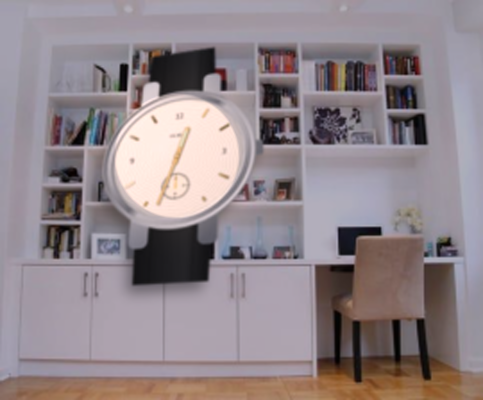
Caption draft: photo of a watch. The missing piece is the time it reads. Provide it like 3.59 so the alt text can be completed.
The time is 12.33
